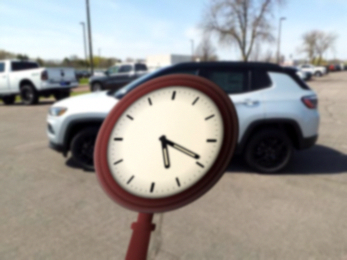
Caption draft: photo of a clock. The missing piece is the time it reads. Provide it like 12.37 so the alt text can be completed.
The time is 5.19
